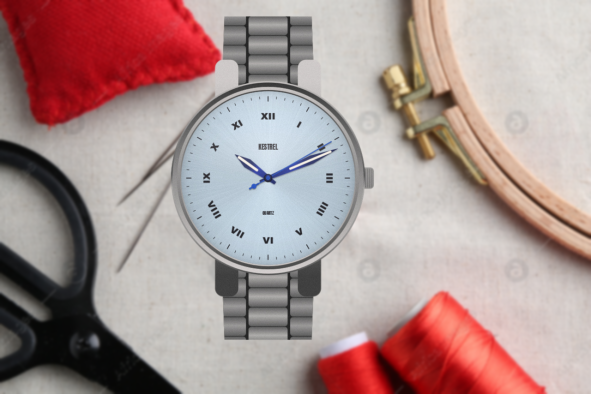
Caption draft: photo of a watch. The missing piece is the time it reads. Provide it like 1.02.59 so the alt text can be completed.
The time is 10.11.10
